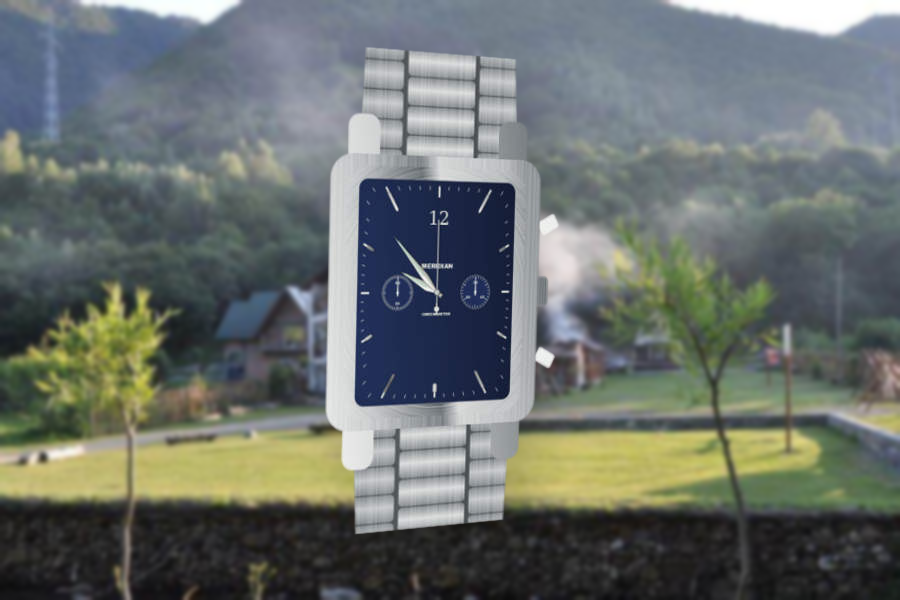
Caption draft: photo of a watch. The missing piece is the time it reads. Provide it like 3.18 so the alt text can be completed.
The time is 9.53
